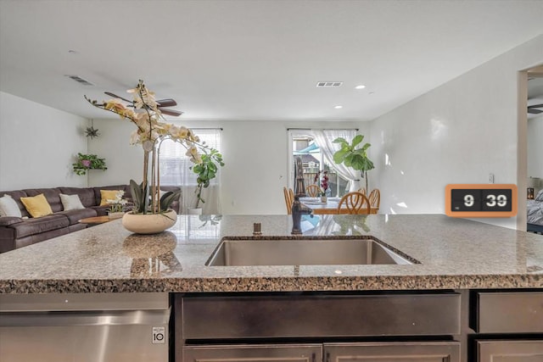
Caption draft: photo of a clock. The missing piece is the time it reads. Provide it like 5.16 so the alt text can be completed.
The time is 9.39
